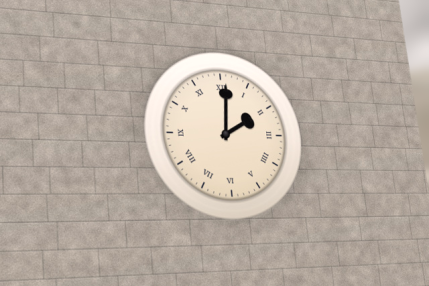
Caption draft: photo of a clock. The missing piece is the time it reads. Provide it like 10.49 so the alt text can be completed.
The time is 2.01
